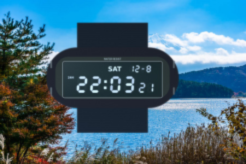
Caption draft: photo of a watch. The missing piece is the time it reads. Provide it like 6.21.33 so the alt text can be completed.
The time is 22.03.21
